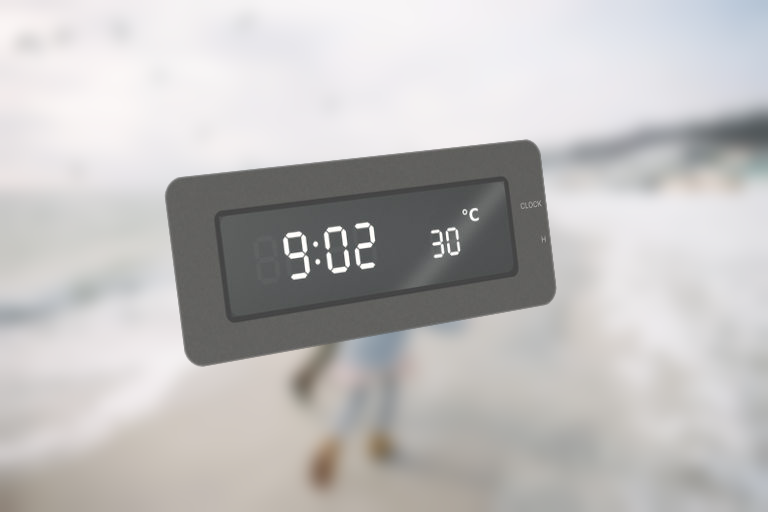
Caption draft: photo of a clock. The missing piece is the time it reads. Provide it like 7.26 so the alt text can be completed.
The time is 9.02
